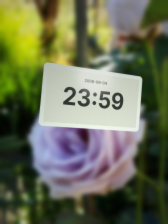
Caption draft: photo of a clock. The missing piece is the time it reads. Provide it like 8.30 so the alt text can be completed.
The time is 23.59
